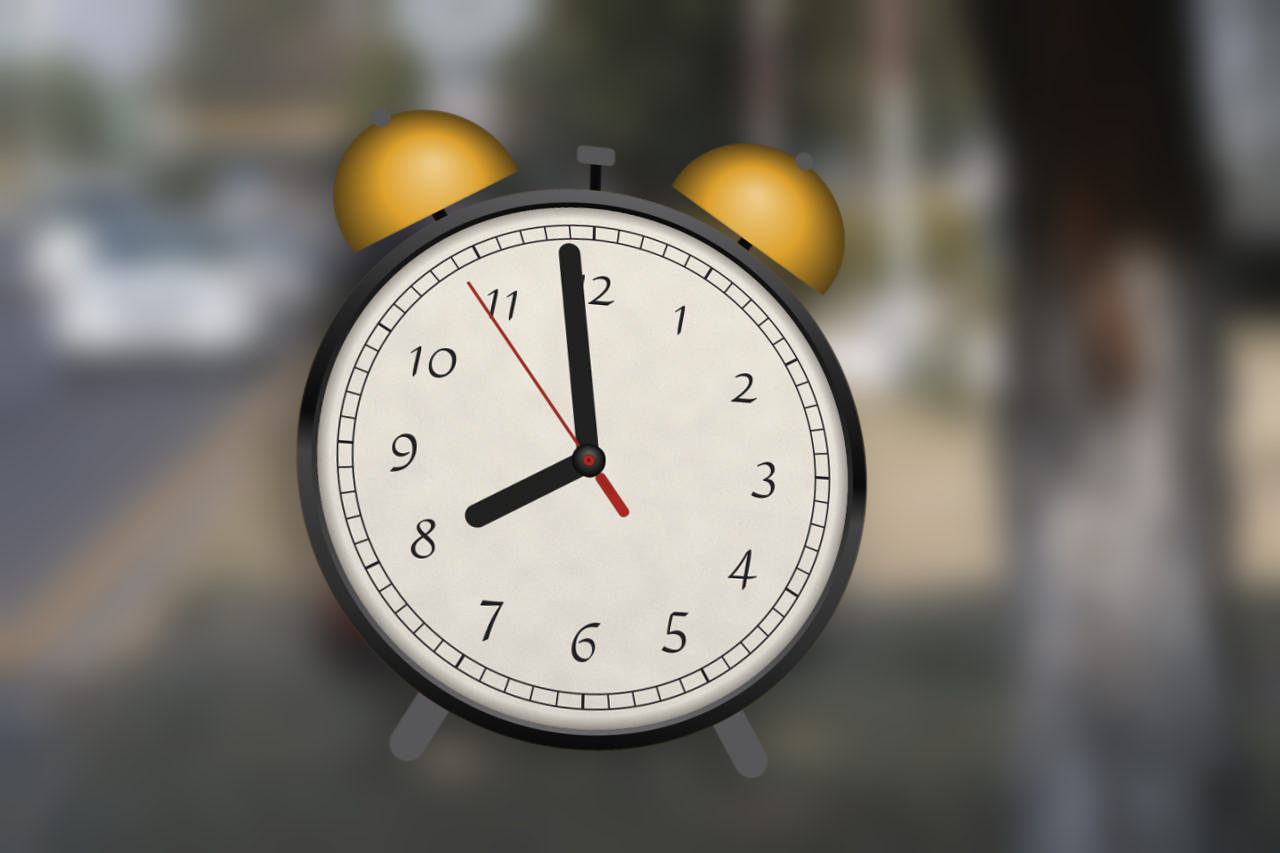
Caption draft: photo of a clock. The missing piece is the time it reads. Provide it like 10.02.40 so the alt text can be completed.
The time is 7.58.54
